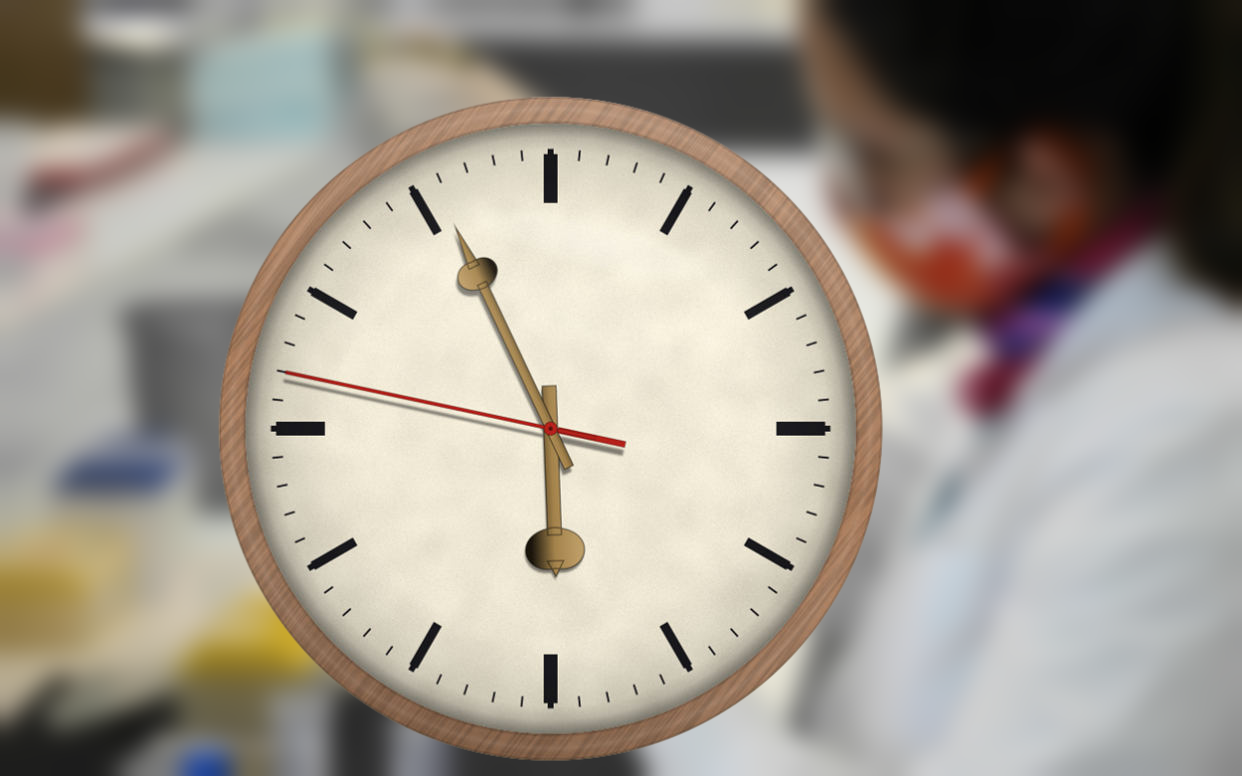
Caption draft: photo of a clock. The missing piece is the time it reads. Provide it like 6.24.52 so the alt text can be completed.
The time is 5.55.47
